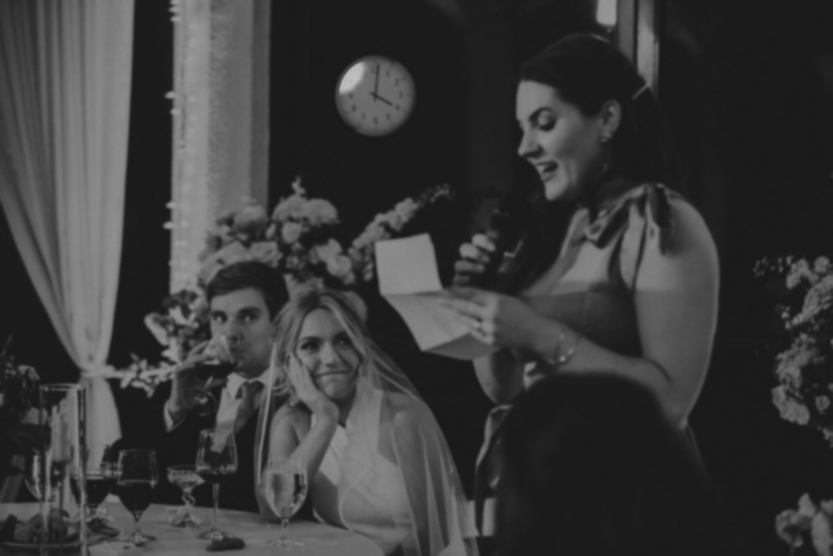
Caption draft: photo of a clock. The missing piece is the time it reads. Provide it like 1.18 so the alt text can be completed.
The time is 4.01
